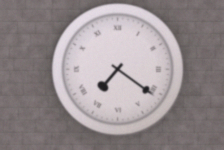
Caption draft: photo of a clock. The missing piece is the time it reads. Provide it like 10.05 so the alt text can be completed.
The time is 7.21
